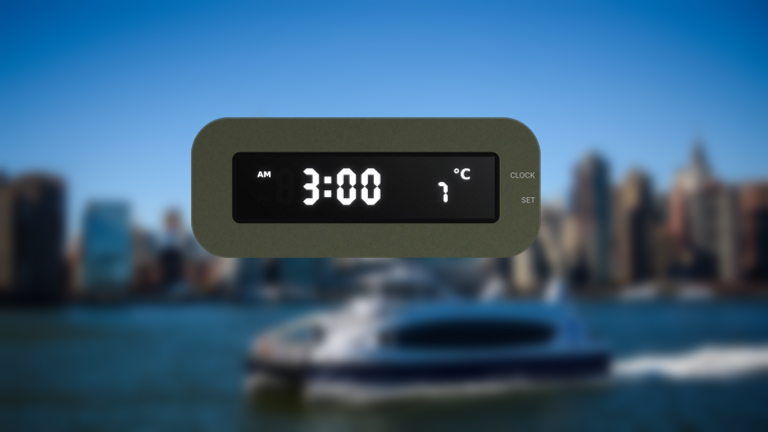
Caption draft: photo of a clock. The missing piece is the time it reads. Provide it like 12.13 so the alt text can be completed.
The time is 3.00
